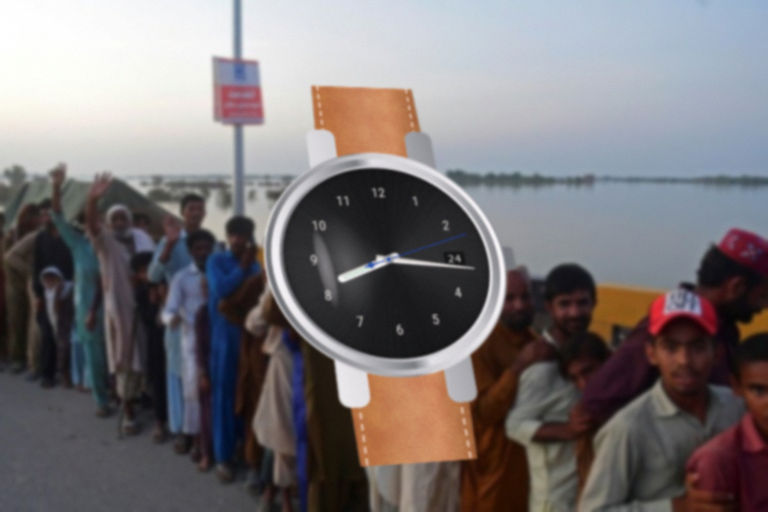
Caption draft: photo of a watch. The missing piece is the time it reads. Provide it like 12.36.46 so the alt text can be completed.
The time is 8.16.12
